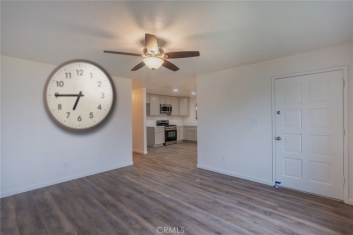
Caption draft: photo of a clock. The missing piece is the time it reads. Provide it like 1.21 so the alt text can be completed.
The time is 6.45
